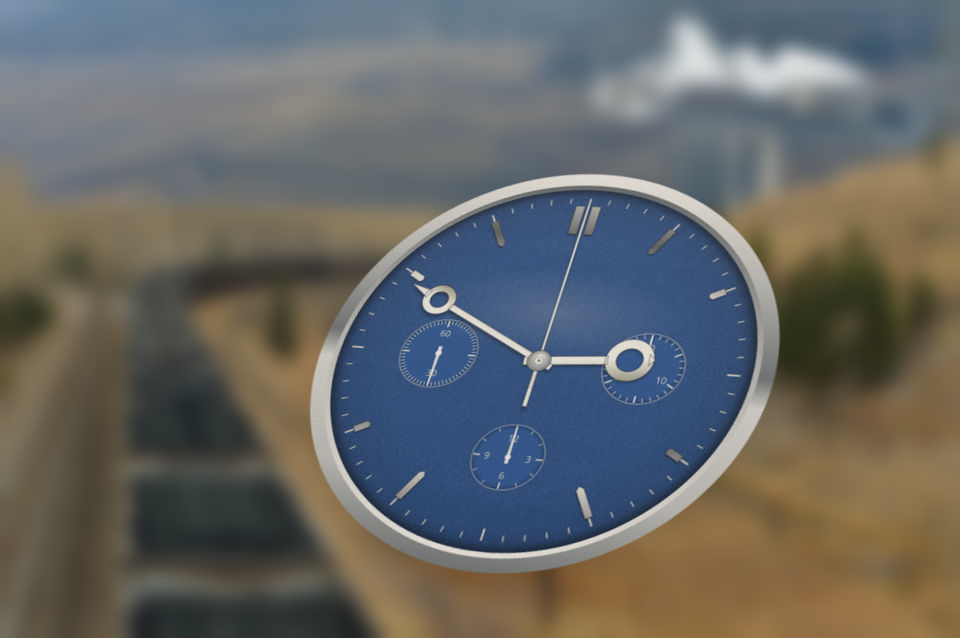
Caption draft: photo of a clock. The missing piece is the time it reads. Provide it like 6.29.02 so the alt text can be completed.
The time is 2.49.30
